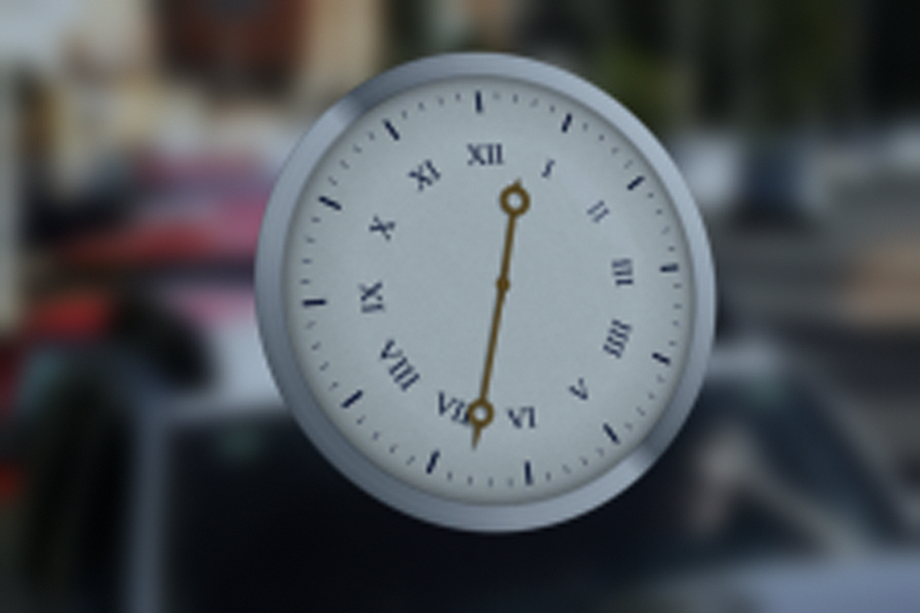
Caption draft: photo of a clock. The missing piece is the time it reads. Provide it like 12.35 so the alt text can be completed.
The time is 12.33
